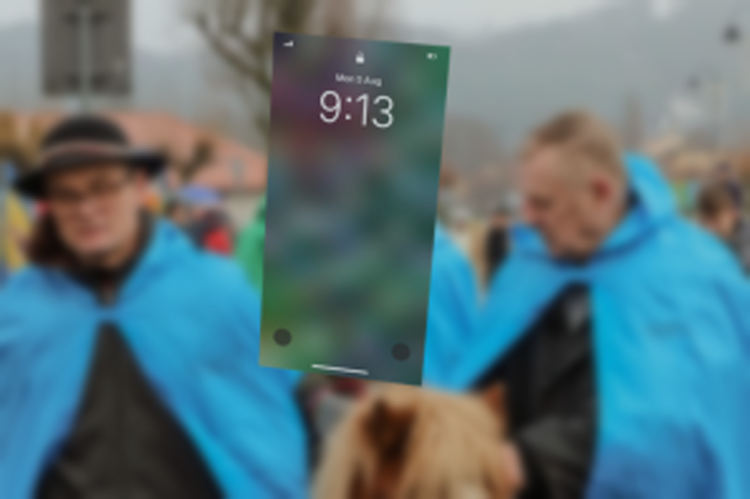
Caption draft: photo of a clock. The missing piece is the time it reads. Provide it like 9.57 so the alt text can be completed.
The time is 9.13
